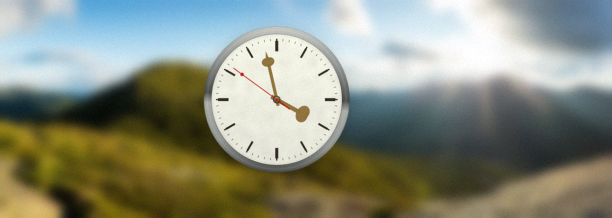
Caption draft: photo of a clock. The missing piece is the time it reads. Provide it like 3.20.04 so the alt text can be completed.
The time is 3.57.51
